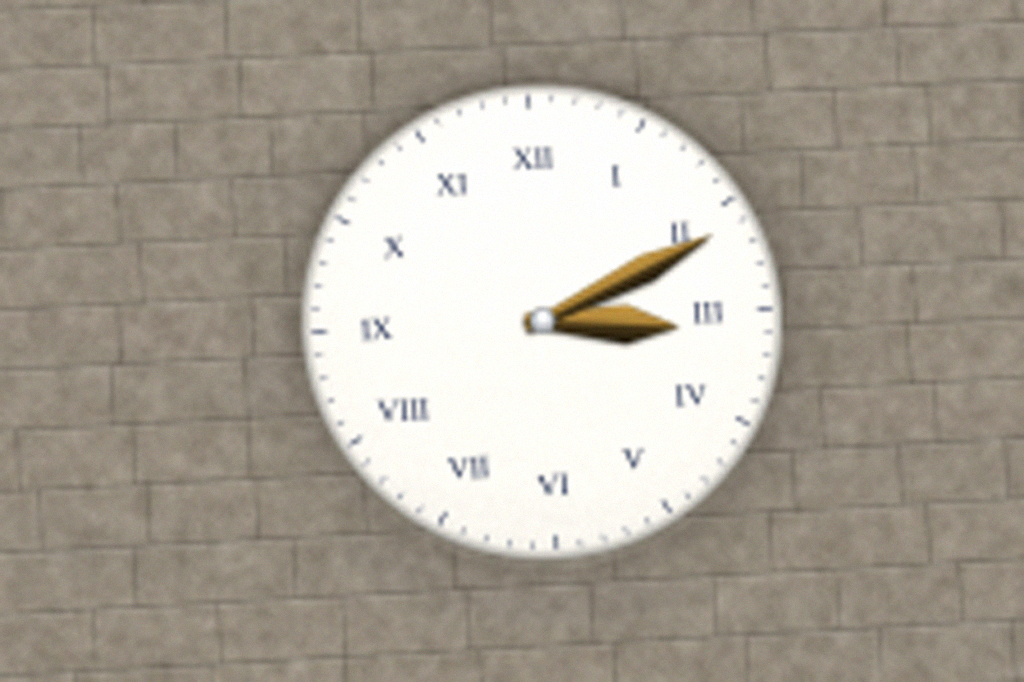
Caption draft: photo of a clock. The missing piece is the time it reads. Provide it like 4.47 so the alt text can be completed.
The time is 3.11
